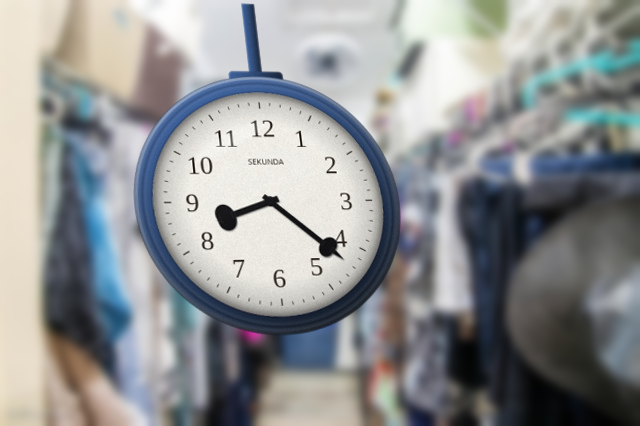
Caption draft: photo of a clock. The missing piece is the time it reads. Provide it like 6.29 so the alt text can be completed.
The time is 8.22
